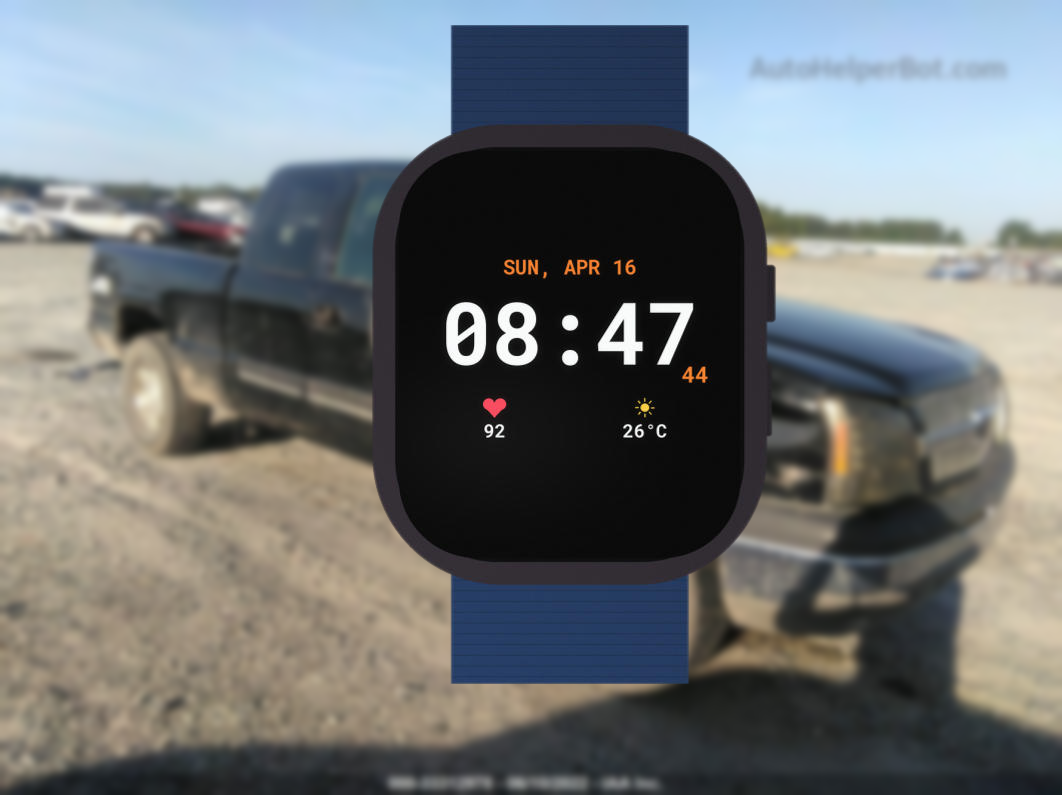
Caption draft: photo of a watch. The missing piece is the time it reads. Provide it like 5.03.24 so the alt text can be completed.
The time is 8.47.44
